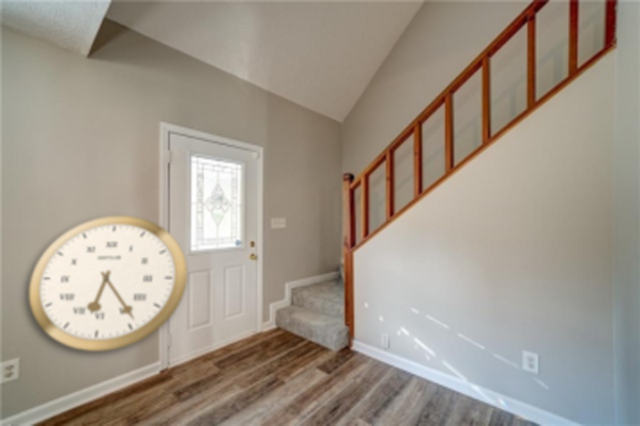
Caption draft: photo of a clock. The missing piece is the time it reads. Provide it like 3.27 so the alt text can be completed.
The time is 6.24
